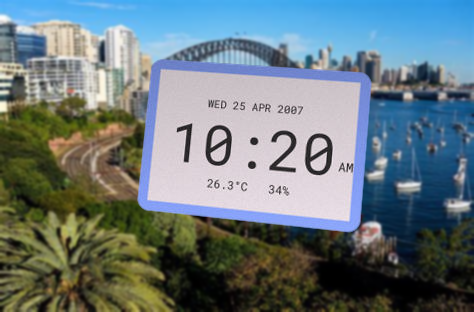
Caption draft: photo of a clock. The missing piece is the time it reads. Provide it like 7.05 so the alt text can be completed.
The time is 10.20
